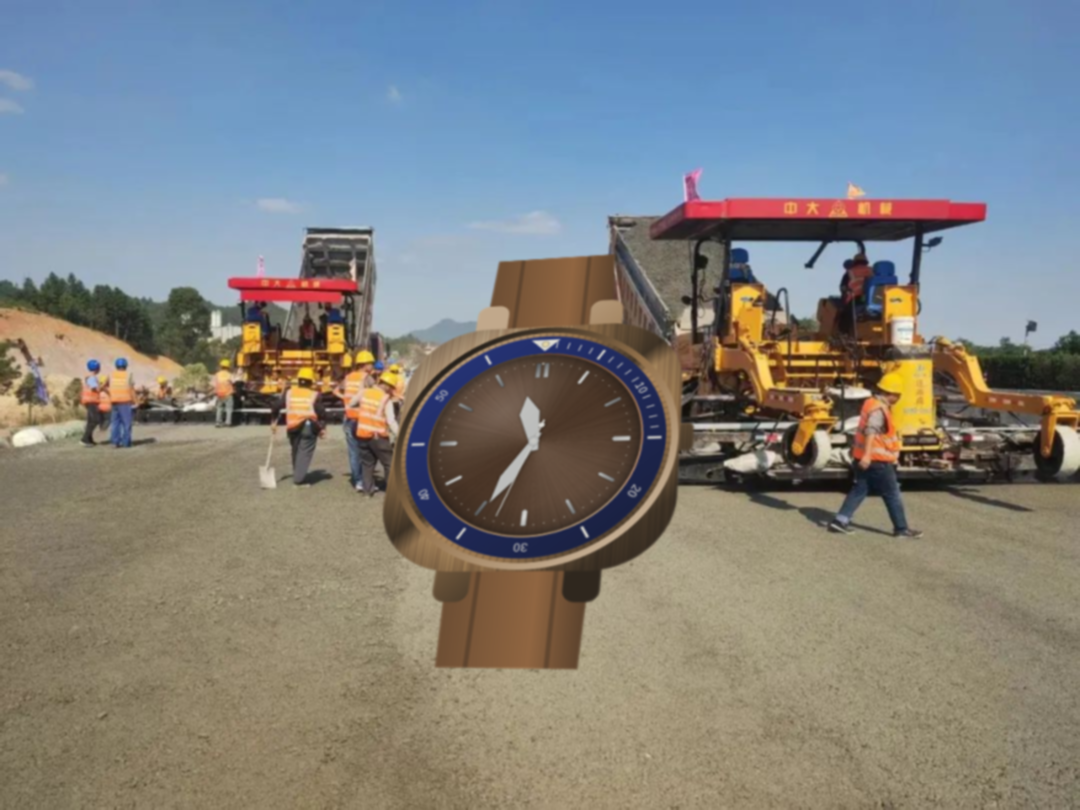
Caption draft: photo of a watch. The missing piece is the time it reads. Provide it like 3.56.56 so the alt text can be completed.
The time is 11.34.33
